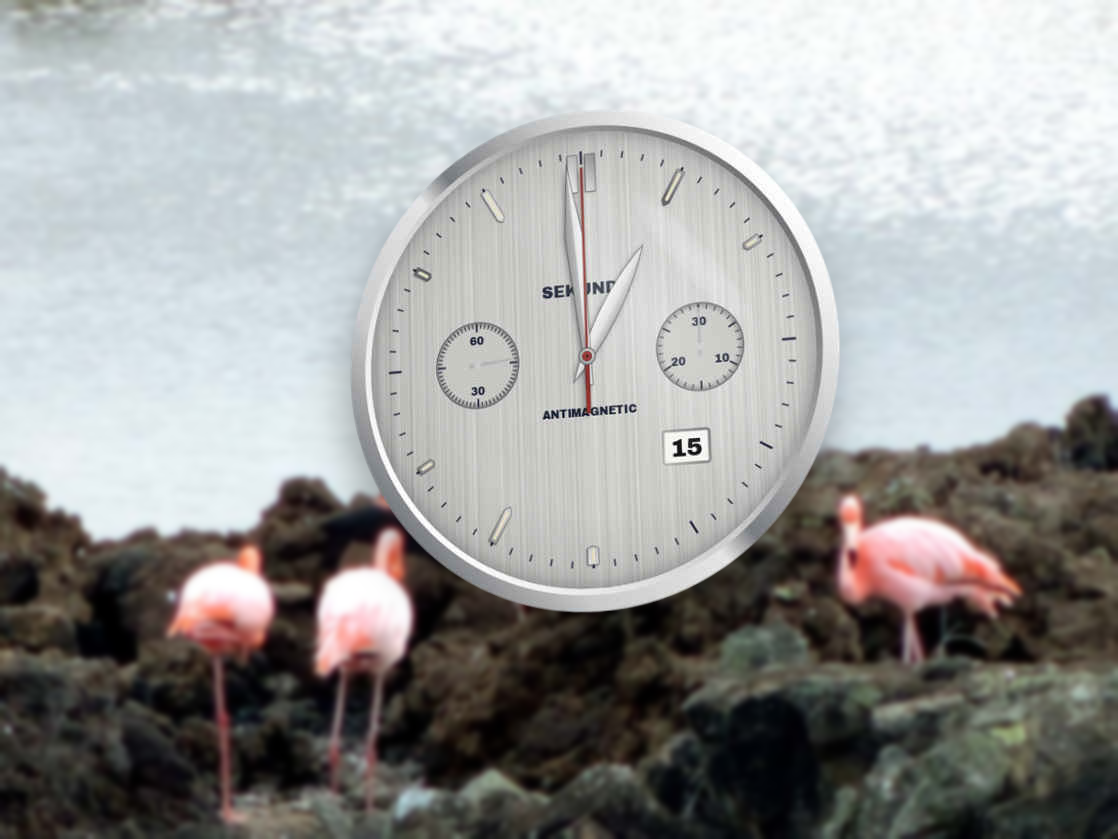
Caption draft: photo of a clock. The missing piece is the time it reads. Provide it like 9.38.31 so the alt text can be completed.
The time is 12.59.14
